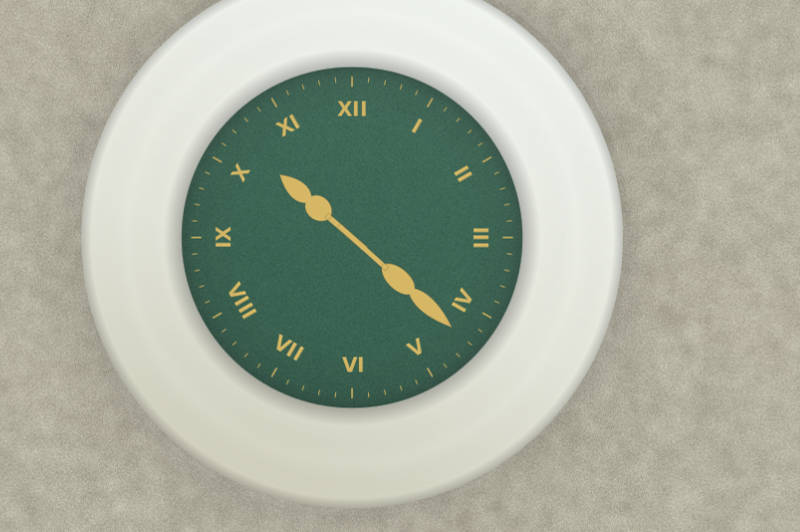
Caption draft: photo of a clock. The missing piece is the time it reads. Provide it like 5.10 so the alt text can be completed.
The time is 10.22
